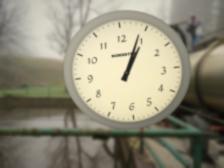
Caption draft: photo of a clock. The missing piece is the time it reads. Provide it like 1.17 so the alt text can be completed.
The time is 1.04
